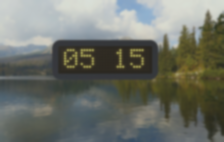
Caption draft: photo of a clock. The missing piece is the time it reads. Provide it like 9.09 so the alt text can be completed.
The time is 5.15
